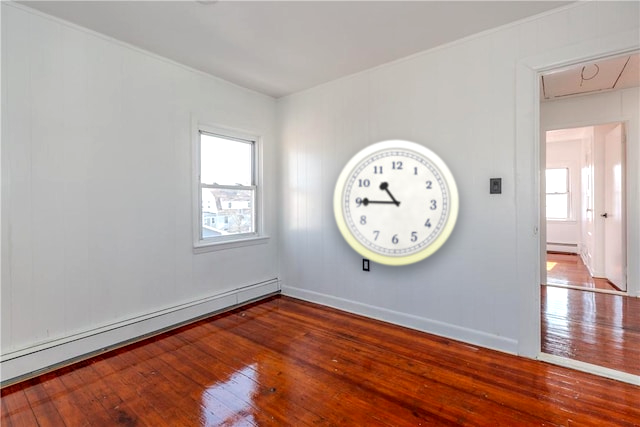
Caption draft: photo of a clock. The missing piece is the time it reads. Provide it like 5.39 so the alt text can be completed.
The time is 10.45
